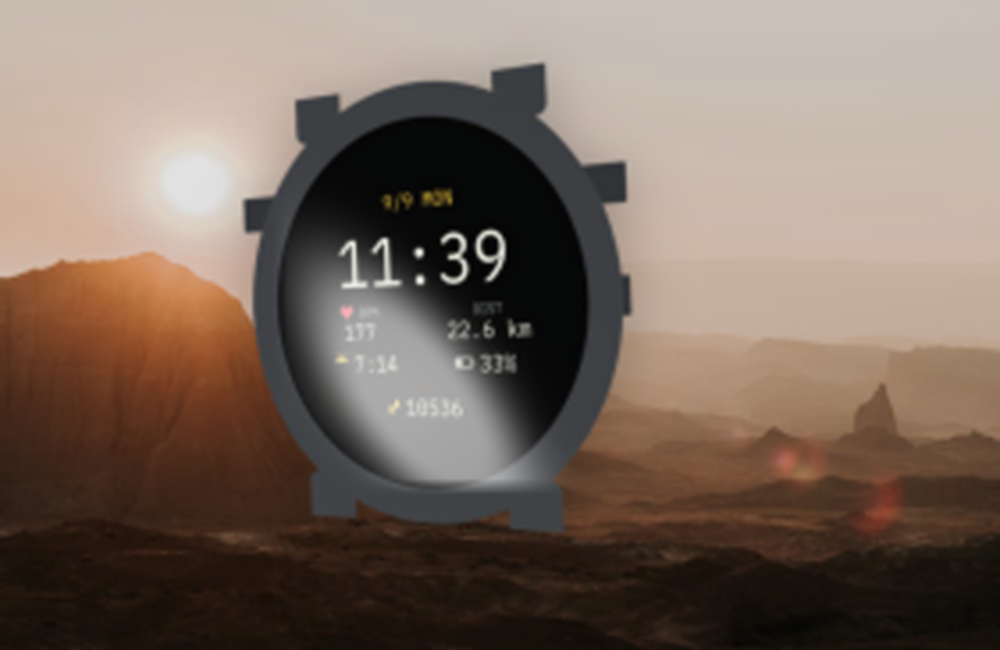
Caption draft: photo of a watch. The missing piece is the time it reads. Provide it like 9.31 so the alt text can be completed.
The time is 11.39
